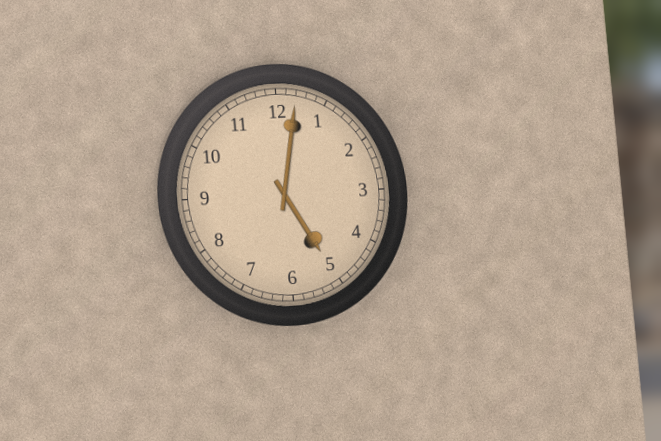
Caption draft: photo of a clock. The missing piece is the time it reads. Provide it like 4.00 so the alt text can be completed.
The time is 5.02
